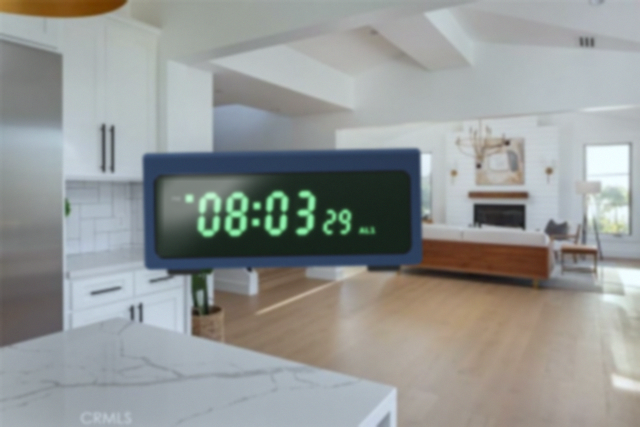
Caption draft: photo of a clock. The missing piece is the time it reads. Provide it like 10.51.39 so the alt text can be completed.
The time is 8.03.29
